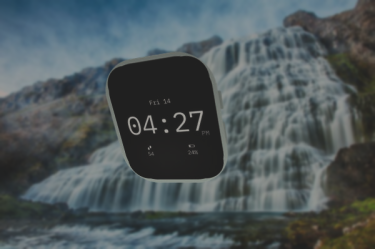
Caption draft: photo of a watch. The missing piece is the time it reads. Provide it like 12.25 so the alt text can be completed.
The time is 4.27
